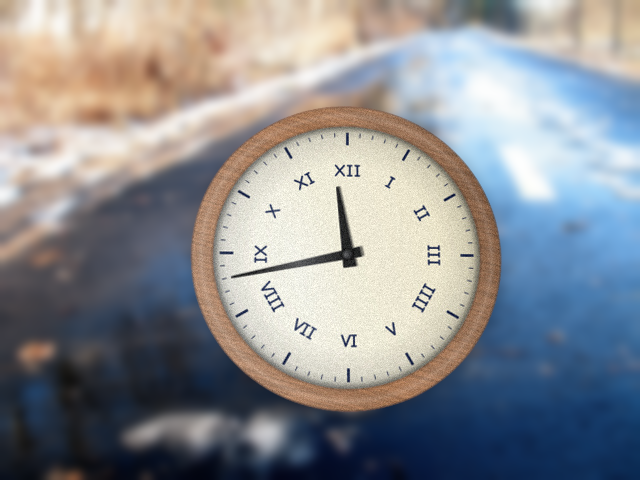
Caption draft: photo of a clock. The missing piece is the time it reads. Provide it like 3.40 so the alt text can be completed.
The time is 11.43
